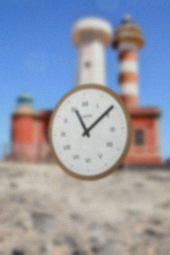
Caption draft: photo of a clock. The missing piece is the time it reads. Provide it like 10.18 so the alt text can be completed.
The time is 11.09
